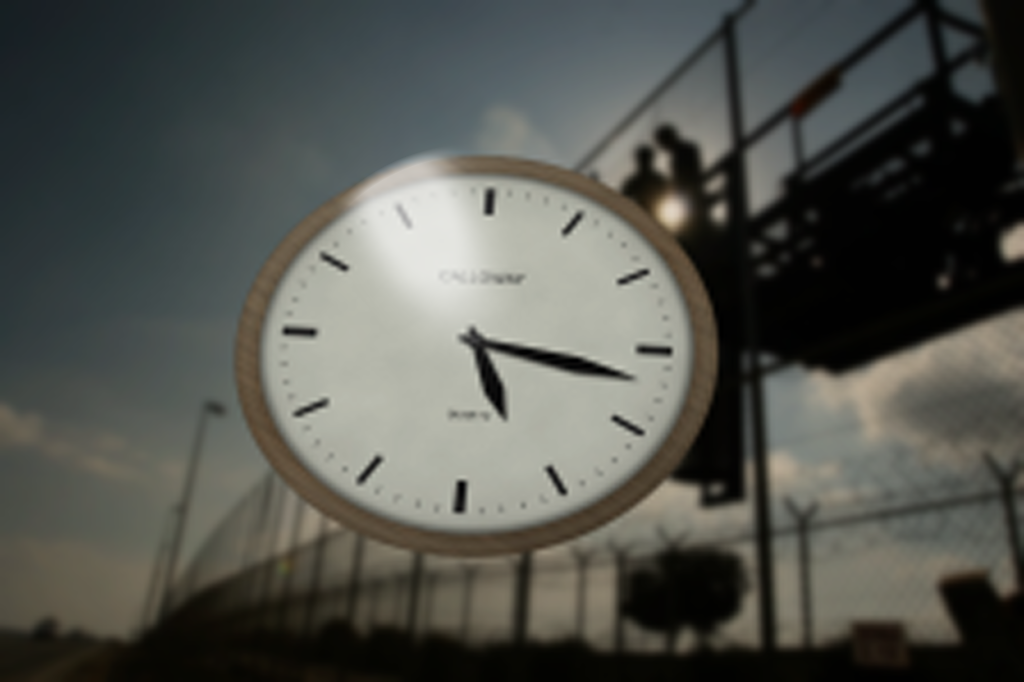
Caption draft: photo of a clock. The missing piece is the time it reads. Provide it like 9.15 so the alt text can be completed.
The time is 5.17
